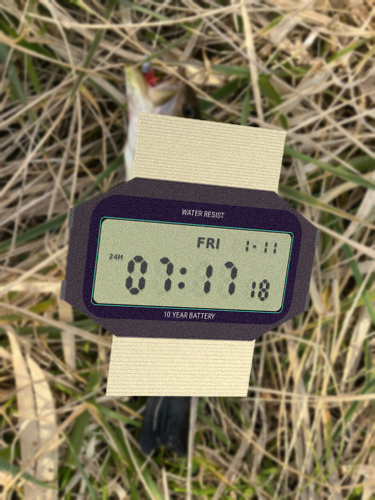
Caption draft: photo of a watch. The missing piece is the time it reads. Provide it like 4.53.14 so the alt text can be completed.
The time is 7.17.18
